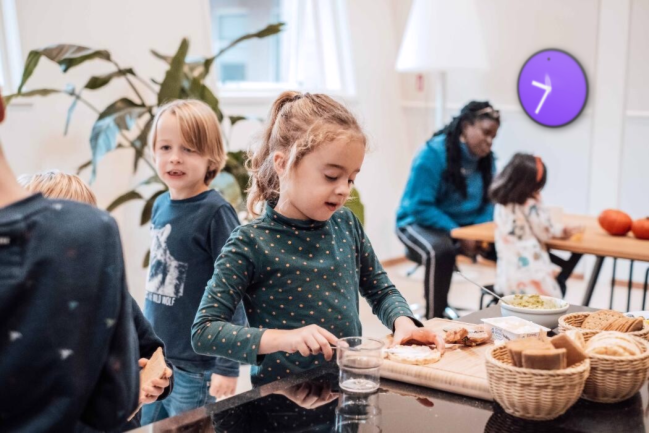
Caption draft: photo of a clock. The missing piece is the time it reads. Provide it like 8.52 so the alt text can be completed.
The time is 9.35
